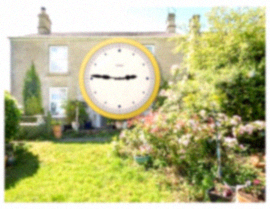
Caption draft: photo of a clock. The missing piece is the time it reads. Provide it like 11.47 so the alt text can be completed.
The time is 2.46
